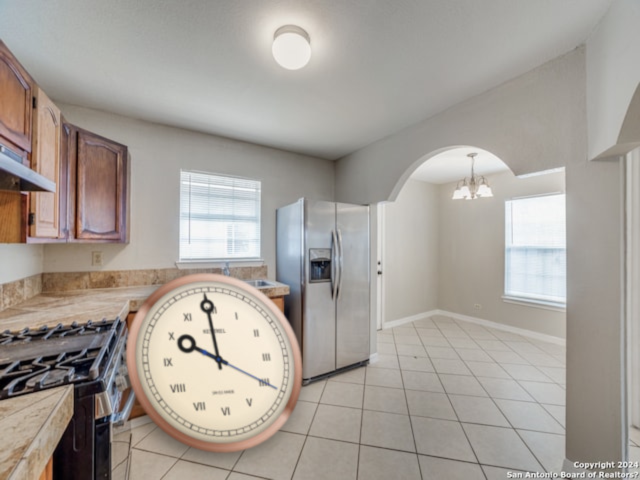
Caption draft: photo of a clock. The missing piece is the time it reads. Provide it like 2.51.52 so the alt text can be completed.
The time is 9.59.20
